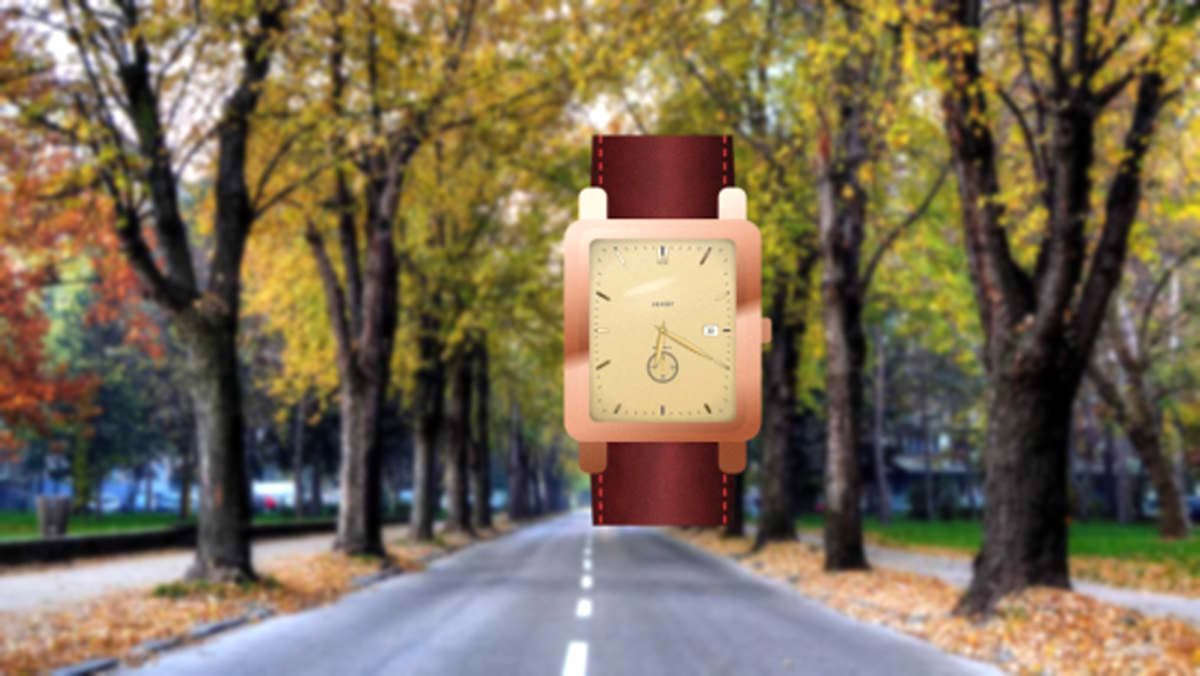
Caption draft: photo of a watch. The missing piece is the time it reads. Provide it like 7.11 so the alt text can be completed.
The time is 6.20
